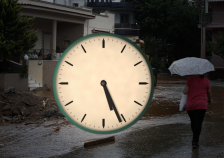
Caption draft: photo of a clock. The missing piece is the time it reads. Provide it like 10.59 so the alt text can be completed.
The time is 5.26
